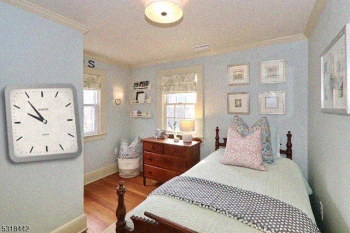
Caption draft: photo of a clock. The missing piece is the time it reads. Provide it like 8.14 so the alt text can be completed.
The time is 9.54
